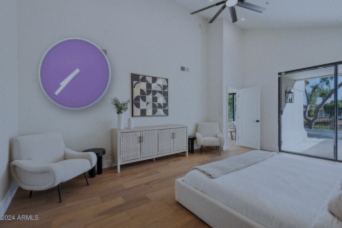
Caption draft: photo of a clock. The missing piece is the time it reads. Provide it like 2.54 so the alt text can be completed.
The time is 7.37
